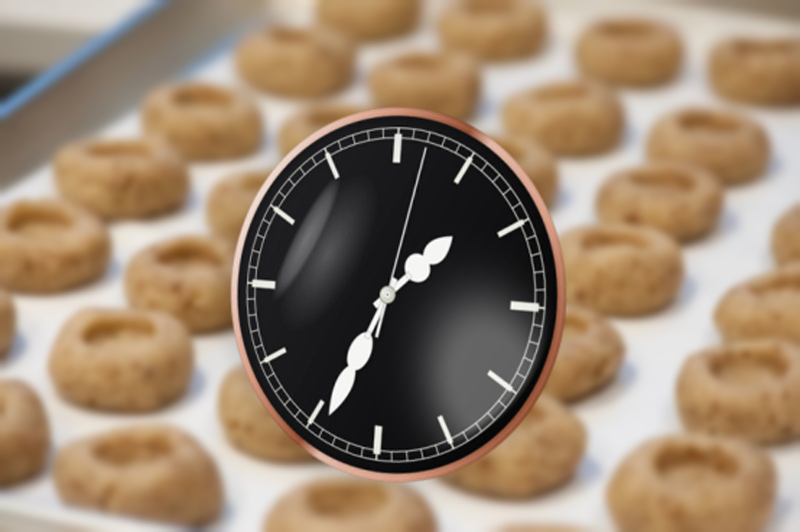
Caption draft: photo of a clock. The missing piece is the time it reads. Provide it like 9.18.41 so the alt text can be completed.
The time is 1.34.02
